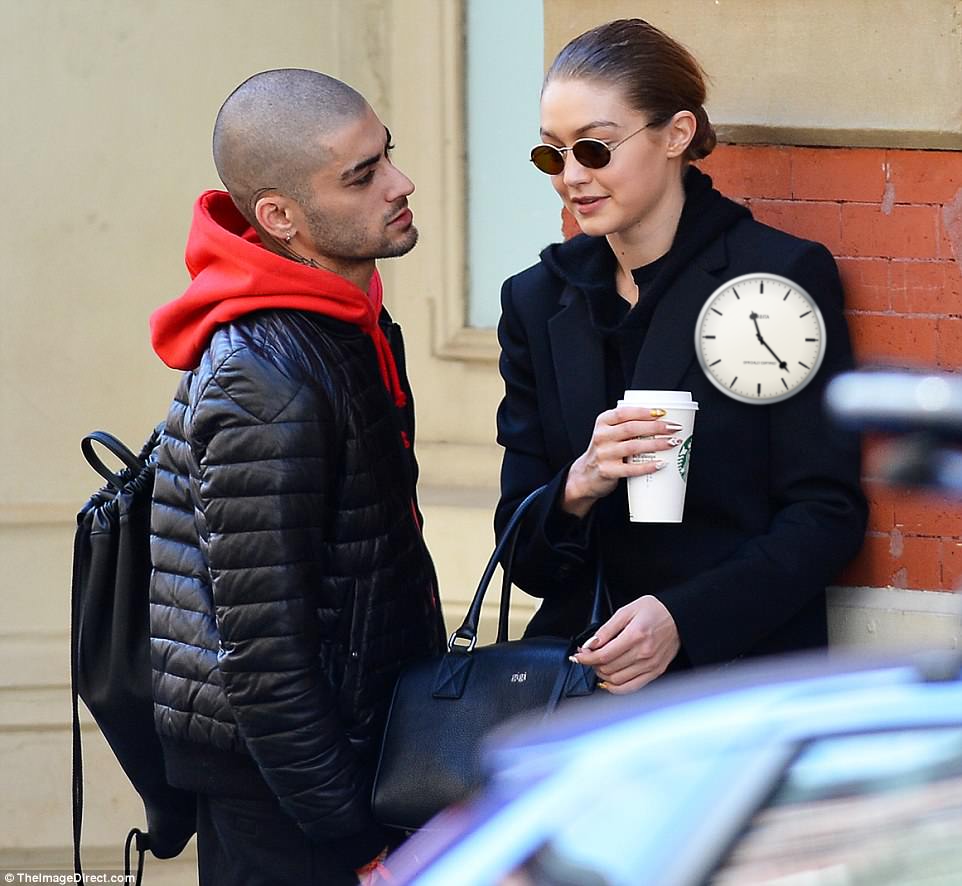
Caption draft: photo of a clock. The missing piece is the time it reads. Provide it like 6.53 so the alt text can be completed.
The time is 11.23
